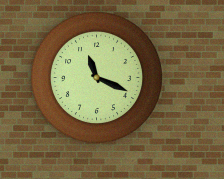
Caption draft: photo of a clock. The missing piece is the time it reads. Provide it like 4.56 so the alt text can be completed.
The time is 11.19
